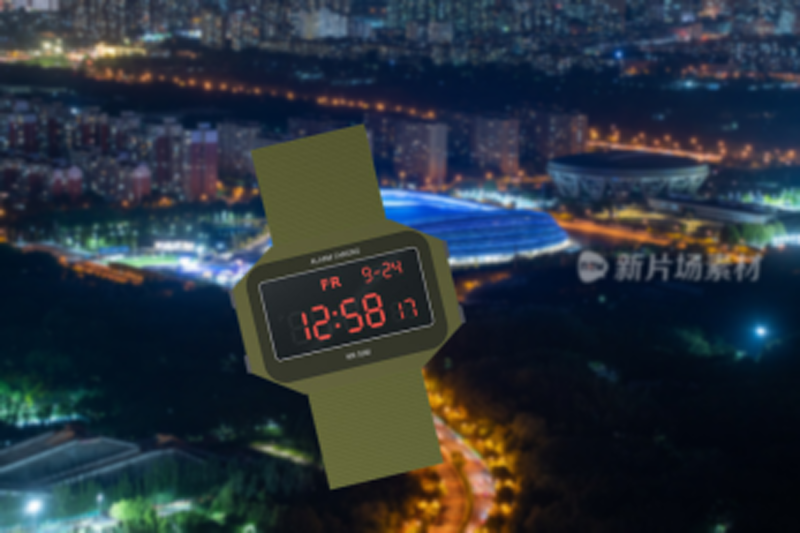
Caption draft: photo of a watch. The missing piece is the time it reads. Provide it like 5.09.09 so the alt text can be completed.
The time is 12.58.17
